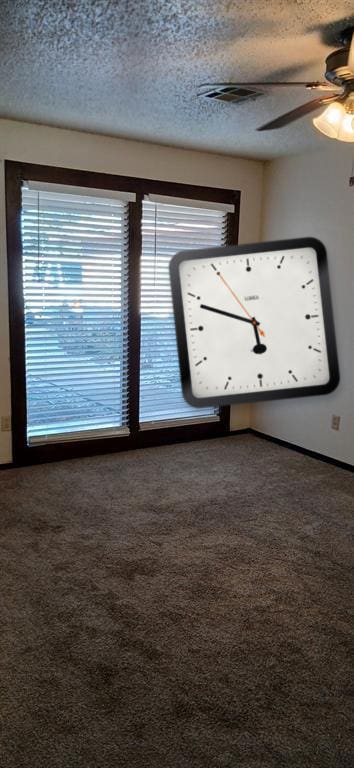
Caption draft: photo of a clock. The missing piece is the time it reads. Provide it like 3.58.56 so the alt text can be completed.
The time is 5.48.55
